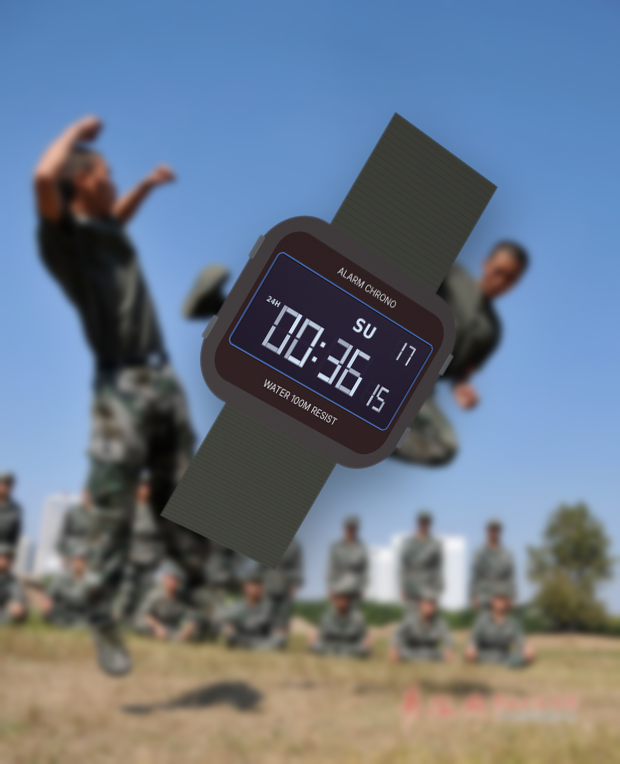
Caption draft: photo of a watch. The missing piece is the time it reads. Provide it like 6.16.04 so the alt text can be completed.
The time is 0.36.15
